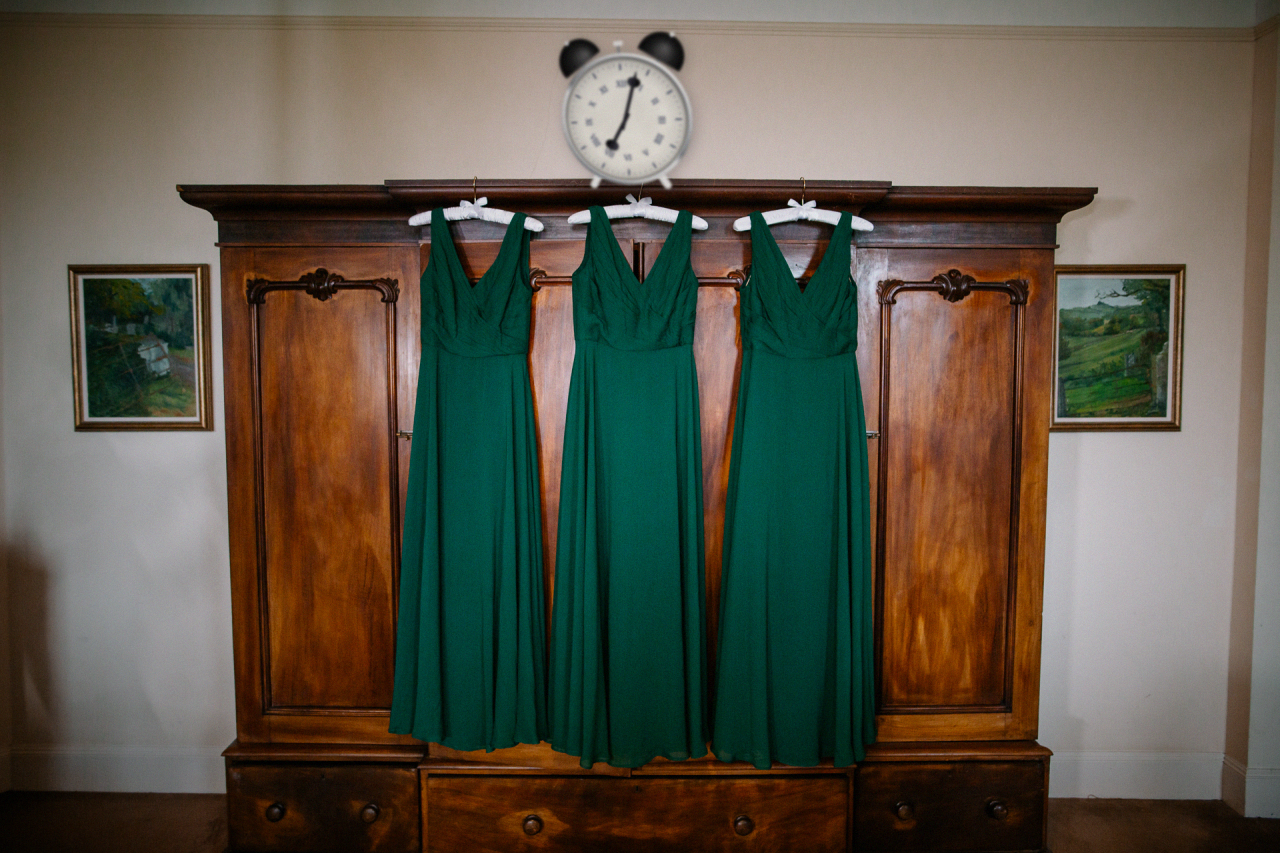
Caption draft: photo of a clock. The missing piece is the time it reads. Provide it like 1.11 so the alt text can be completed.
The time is 7.03
